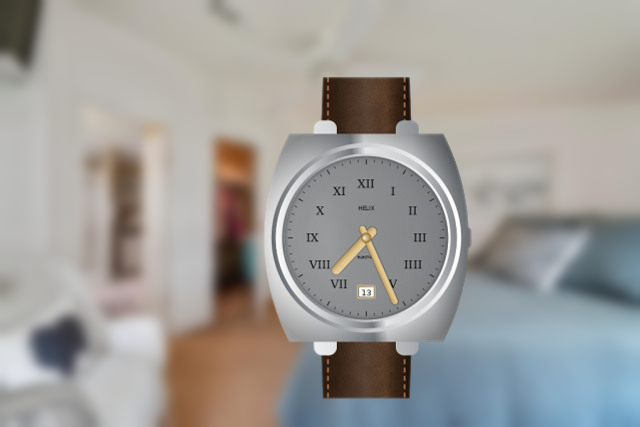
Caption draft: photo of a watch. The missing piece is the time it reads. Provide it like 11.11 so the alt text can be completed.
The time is 7.26
